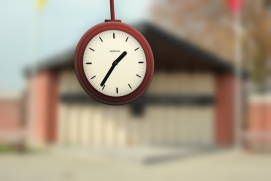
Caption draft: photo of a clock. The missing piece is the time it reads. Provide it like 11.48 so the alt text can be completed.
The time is 1.36
